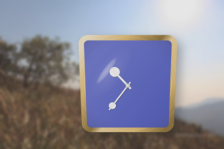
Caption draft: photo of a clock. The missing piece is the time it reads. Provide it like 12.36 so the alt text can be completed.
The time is 10.36
